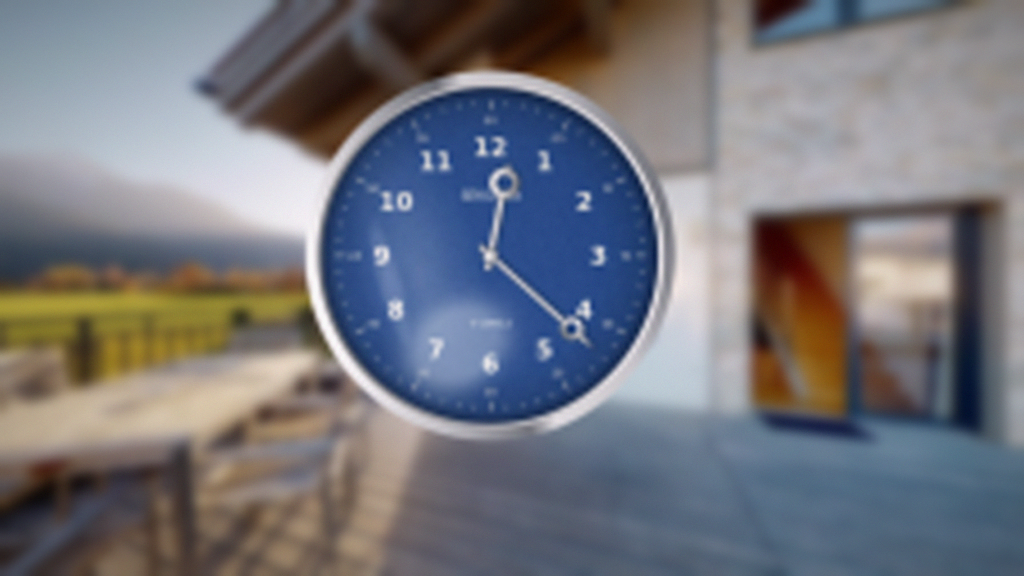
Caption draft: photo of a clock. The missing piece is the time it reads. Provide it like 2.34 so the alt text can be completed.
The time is 12.22
